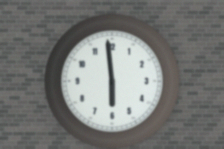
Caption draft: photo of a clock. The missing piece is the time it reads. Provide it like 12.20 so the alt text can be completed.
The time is 5.59
